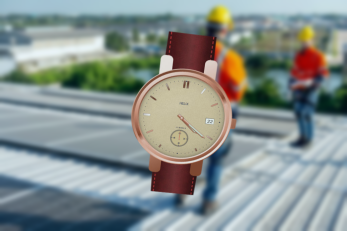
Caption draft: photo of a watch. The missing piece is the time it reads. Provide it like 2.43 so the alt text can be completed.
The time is 4.21
